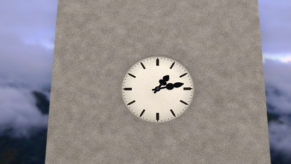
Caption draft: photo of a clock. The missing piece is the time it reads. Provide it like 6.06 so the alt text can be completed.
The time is 1.13
